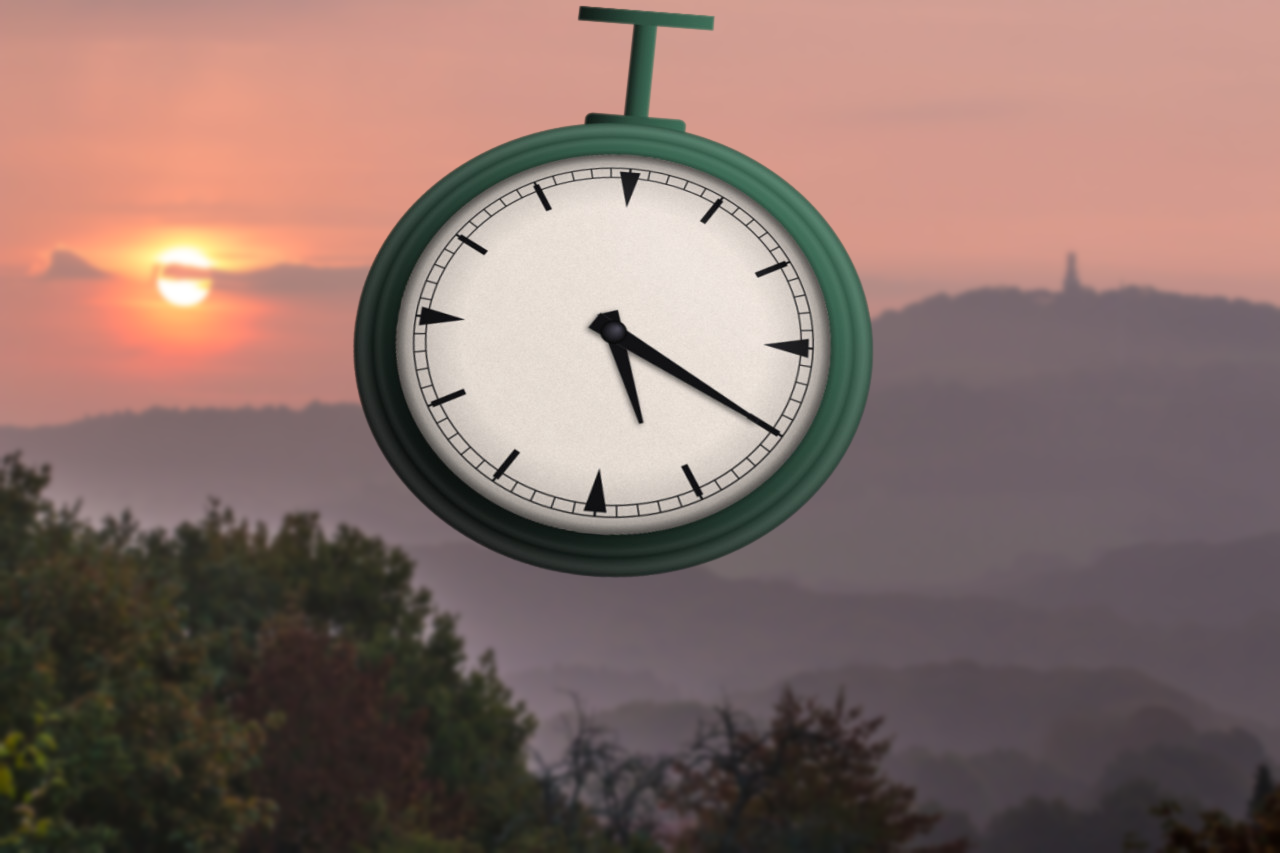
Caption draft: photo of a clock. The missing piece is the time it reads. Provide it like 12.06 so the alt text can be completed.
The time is 5.20
